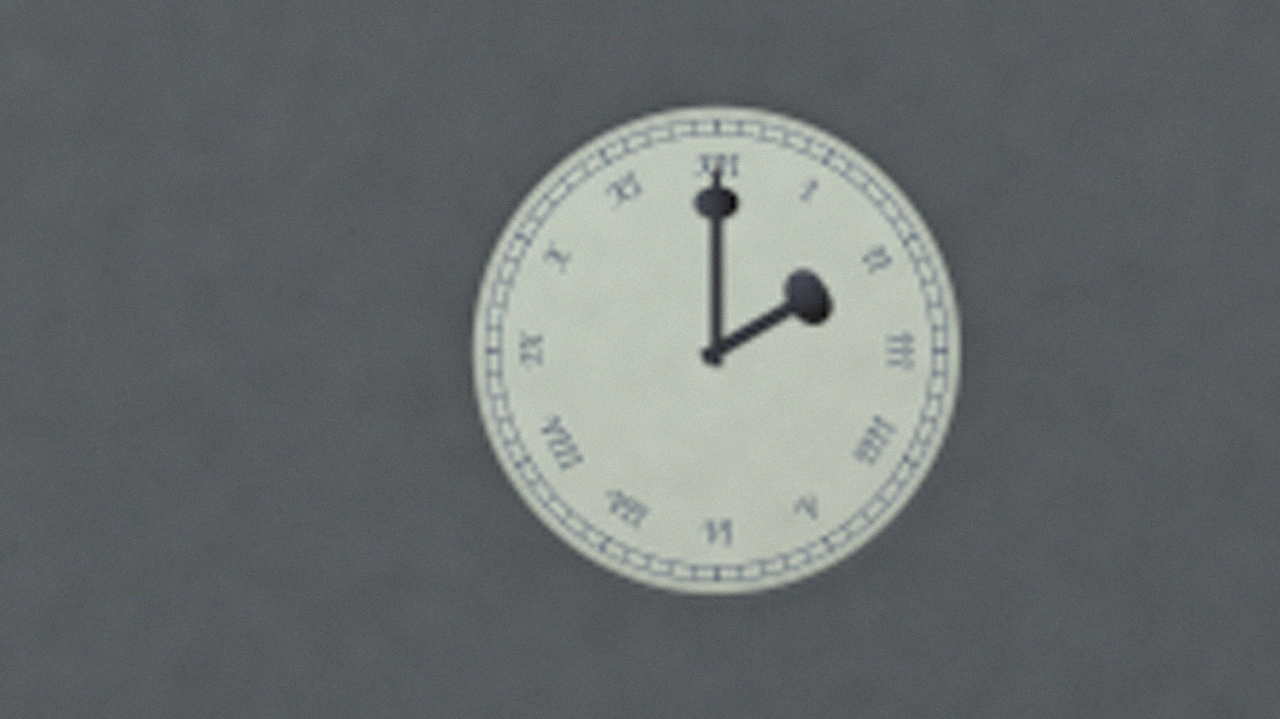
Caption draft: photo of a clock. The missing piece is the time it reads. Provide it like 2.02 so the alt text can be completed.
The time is 2.00
